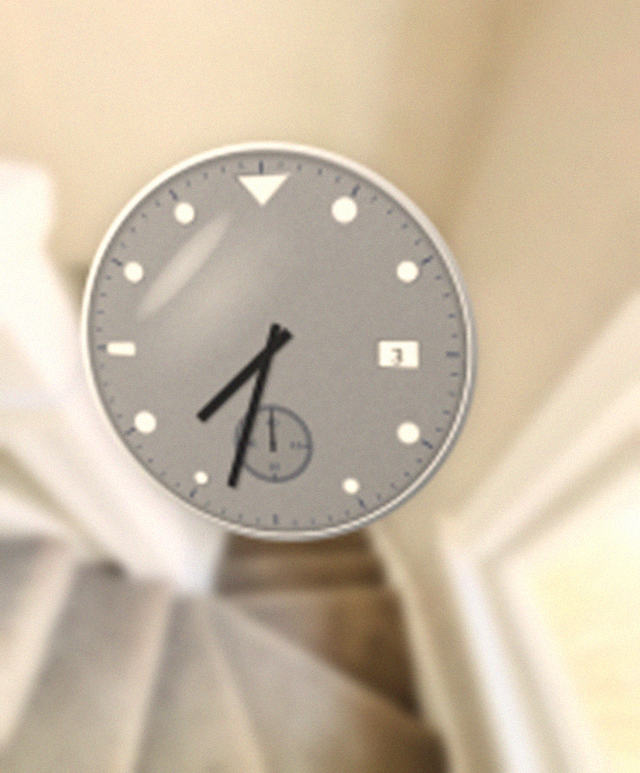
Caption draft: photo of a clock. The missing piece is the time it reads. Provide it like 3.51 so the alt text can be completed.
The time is 7.33
